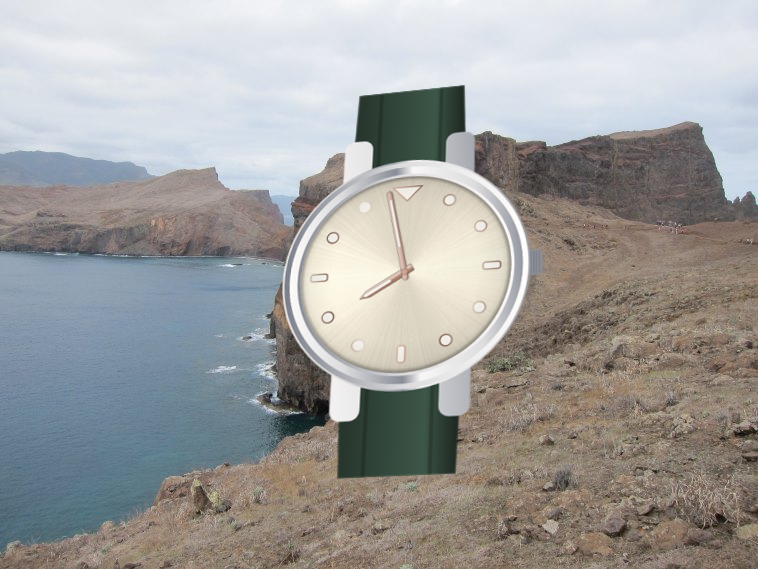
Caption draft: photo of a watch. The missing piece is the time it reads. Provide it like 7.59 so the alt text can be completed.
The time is 7.58
